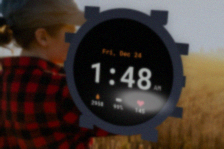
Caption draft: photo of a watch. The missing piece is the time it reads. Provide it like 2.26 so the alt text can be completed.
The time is 1.48
